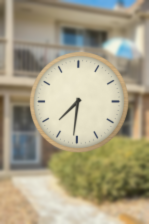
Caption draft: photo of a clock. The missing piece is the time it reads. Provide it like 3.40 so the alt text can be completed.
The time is 7.31
